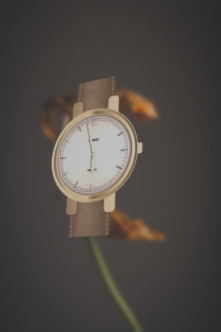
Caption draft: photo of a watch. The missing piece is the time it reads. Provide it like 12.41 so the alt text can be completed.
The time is 5.58
